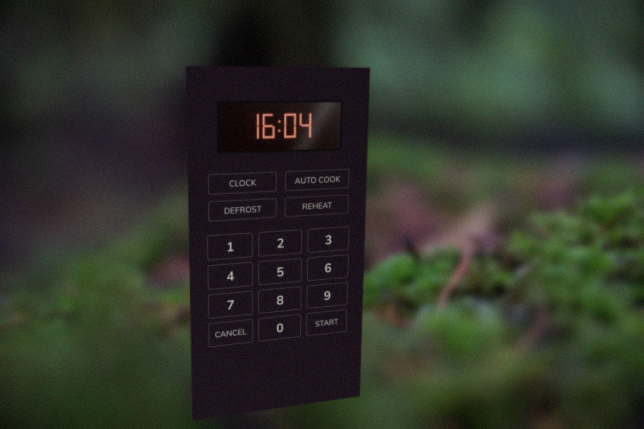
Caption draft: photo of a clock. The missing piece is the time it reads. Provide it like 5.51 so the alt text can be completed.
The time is 16.04
